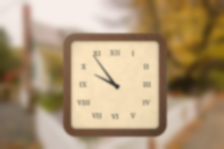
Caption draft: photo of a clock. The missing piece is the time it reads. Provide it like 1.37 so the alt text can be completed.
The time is 9.54
